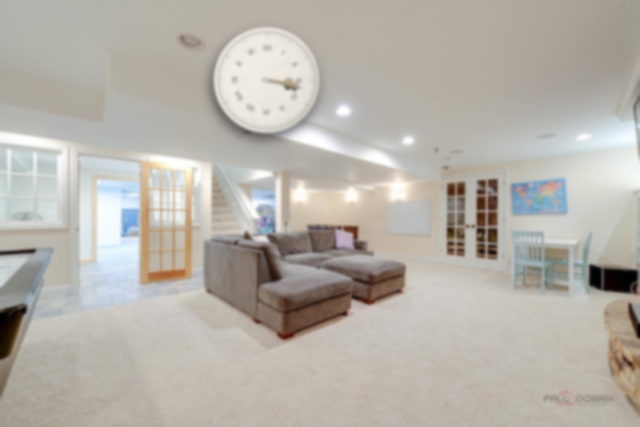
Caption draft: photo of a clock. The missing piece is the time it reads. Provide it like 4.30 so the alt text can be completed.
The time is 3.17
